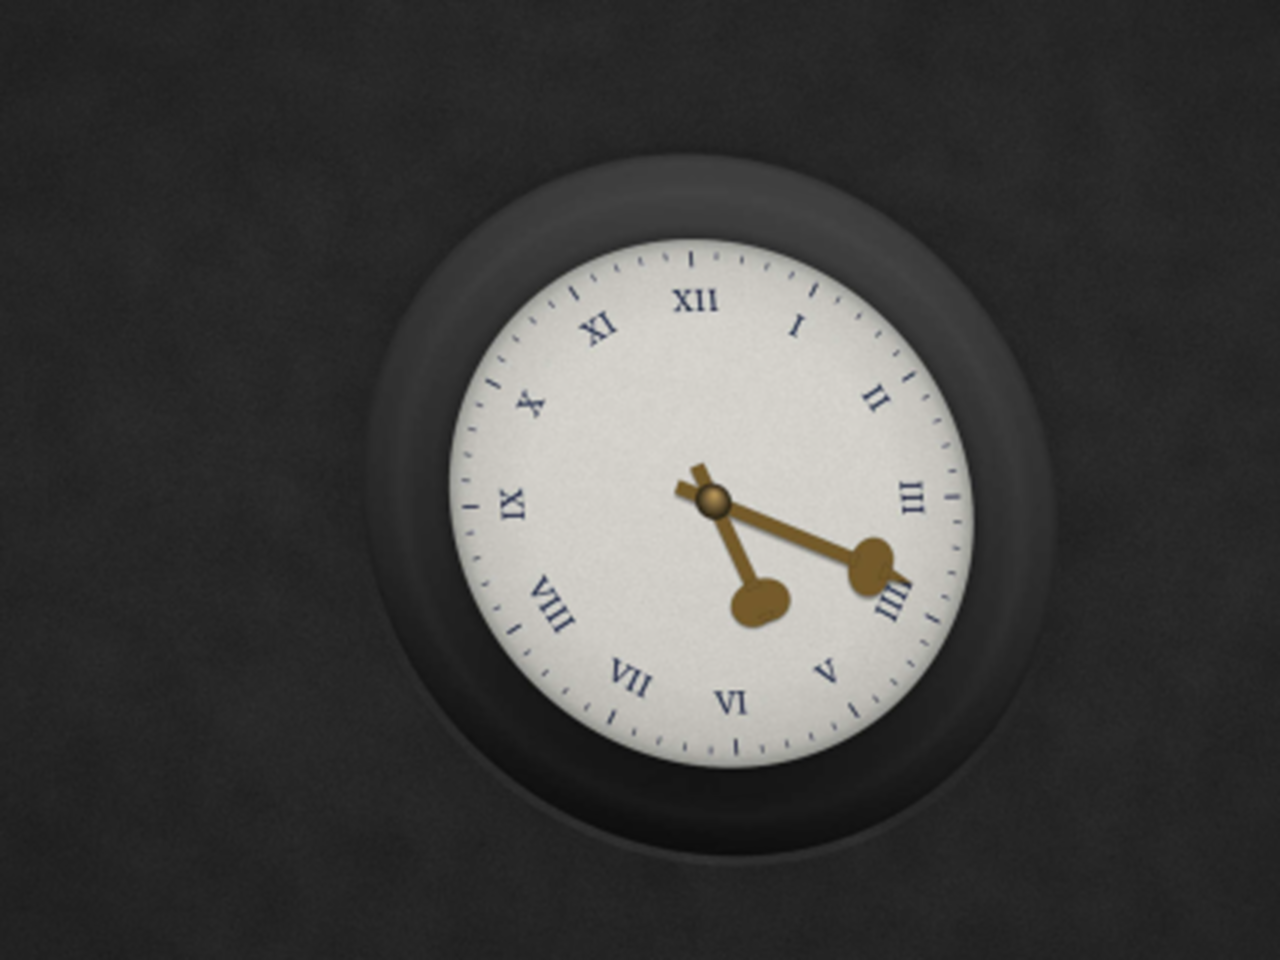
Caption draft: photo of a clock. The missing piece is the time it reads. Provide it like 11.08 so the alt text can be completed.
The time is 5.19
